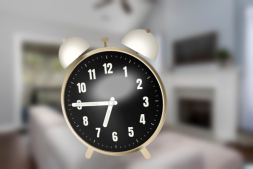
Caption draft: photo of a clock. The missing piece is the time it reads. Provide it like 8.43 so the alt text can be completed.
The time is 6.45
